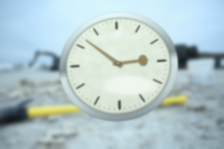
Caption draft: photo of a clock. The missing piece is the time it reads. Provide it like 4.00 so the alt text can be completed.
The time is 2.52
